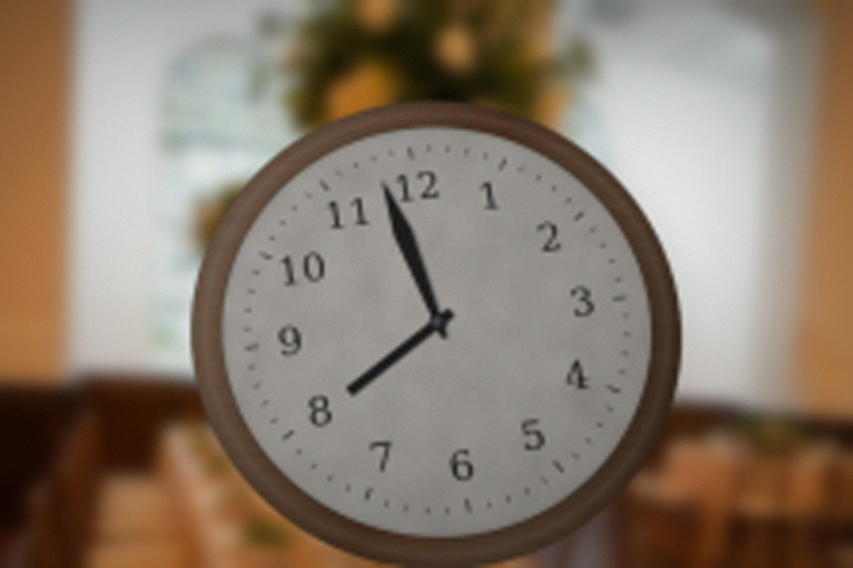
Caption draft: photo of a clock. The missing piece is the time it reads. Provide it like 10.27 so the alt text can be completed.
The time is 7.58
